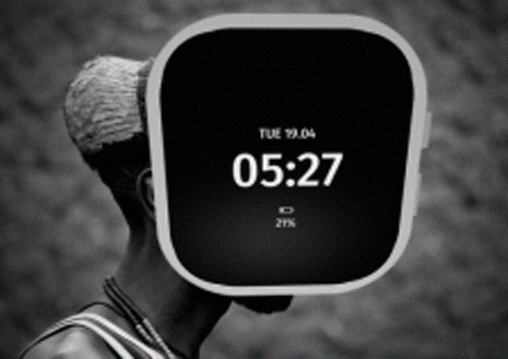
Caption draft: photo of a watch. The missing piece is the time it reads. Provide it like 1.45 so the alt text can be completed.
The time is 5.27
